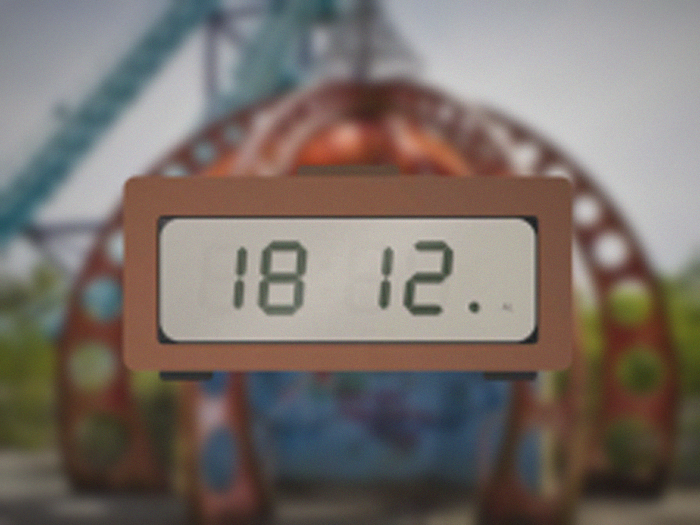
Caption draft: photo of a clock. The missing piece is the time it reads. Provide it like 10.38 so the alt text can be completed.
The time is 18.12
